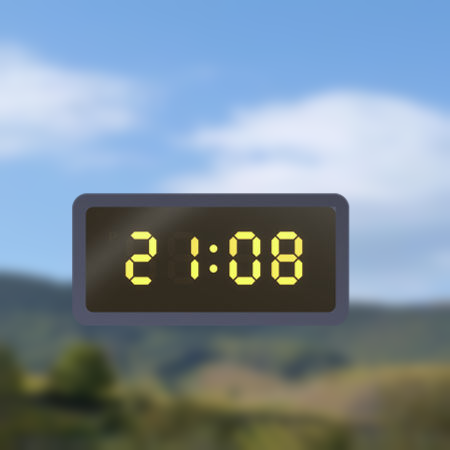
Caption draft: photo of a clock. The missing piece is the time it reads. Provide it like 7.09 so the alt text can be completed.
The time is 21.08
